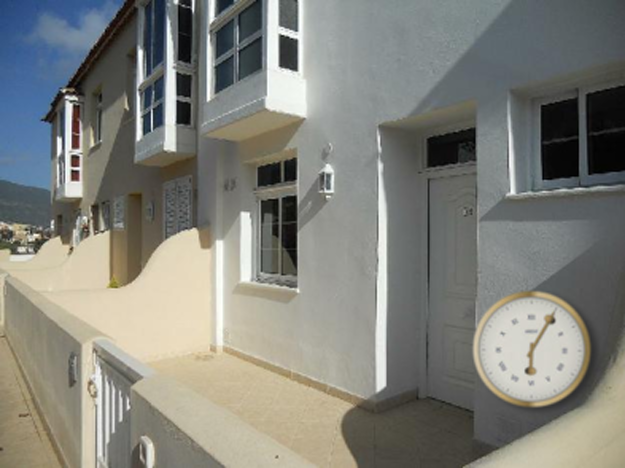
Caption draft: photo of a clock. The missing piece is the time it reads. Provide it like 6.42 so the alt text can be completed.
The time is 6.05
